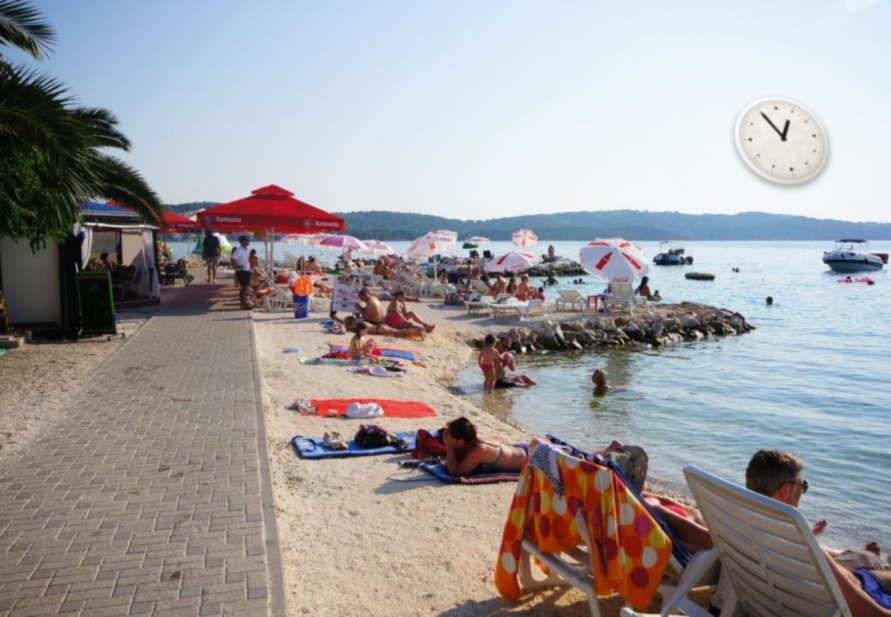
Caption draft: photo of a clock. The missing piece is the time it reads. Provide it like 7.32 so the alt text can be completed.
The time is 12.55
